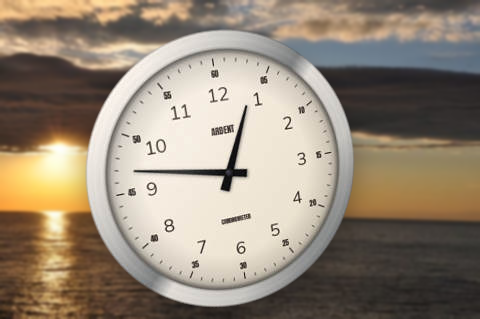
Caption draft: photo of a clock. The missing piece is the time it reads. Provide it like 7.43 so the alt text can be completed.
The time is 12.47
